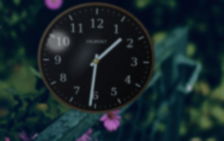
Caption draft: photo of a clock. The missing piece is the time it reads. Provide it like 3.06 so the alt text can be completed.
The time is 1.31
